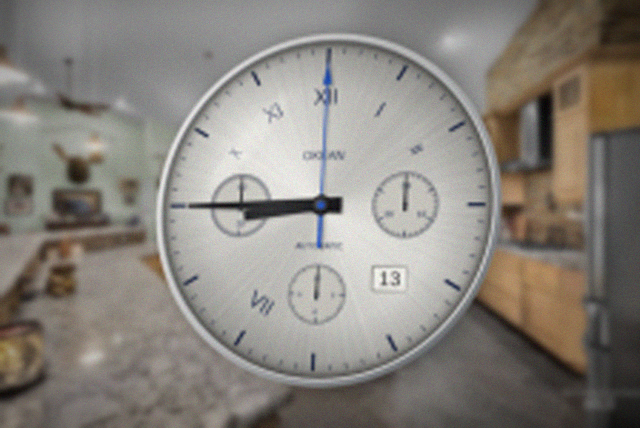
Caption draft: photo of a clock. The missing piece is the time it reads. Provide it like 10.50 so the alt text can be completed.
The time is 8.45
